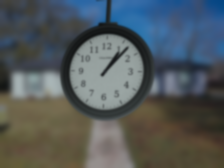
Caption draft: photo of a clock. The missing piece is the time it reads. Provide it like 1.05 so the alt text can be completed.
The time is 1.07
